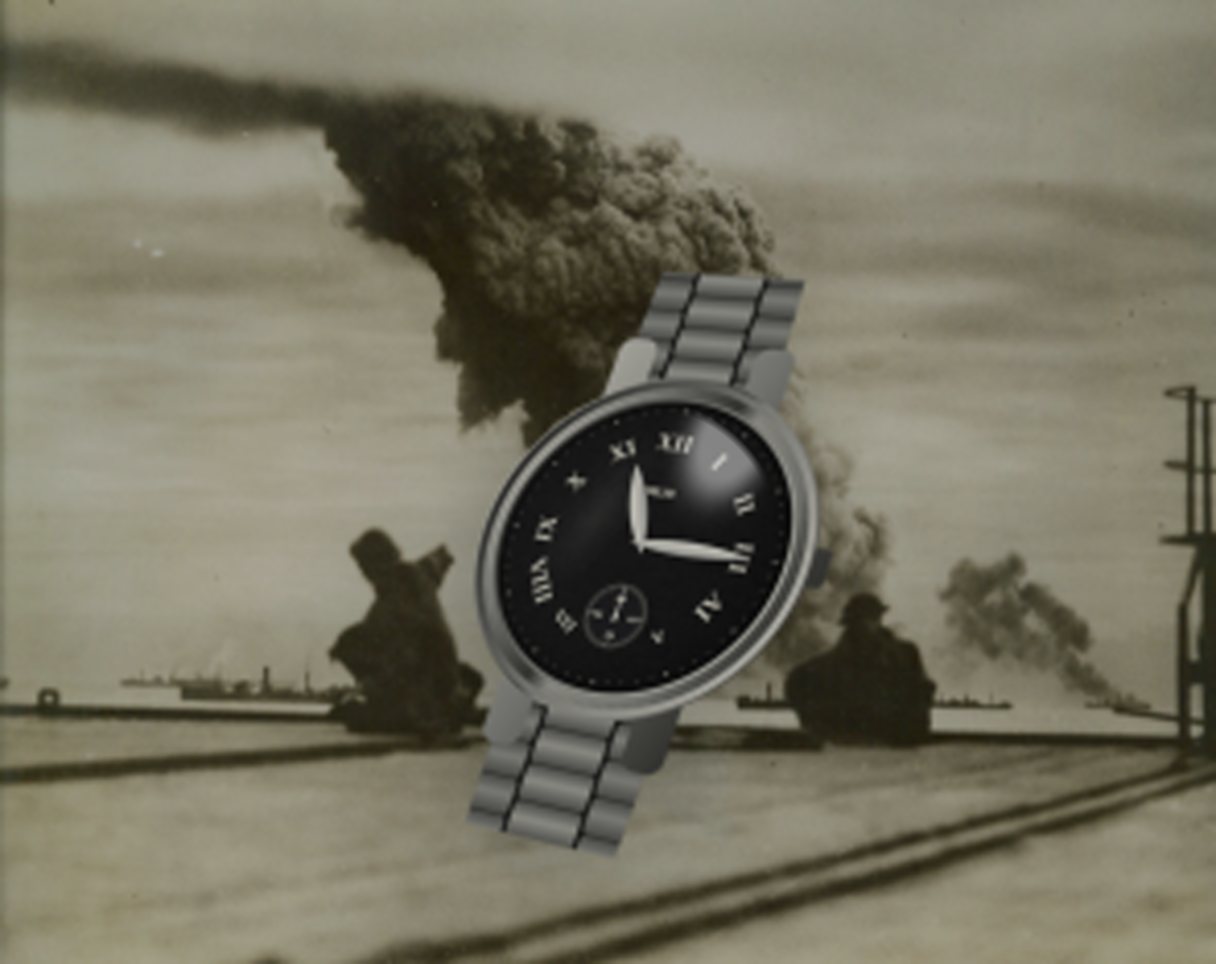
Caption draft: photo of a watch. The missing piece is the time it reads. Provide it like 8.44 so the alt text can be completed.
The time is 11.15
